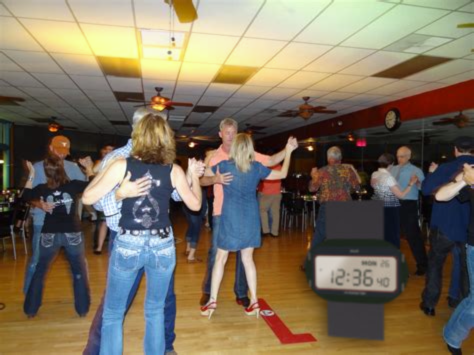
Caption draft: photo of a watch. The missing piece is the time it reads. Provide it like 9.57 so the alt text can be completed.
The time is 12.36
